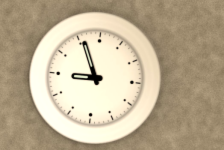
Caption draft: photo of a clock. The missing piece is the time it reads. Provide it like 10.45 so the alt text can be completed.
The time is 8.56
